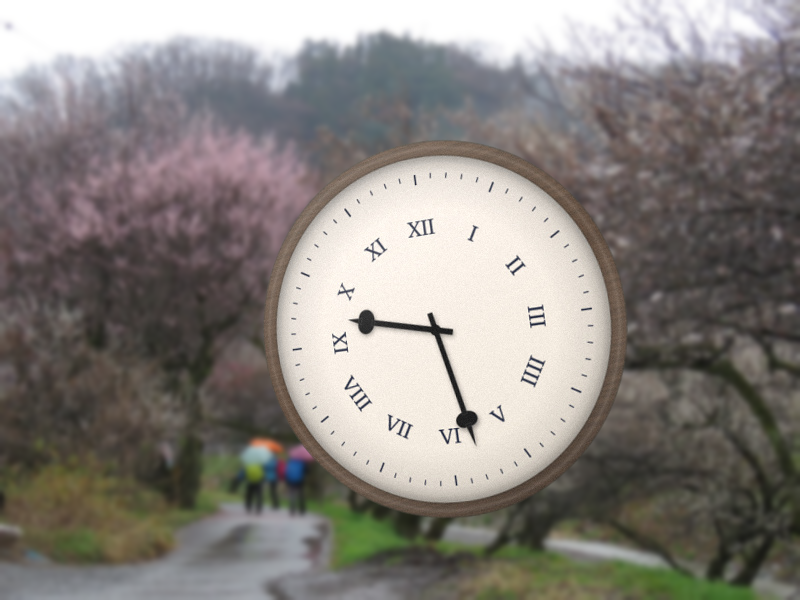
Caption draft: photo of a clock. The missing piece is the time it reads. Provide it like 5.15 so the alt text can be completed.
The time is 9.28
